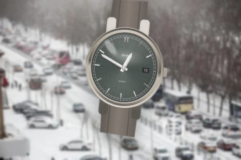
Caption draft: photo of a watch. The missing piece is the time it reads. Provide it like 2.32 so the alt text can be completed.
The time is 12.49
